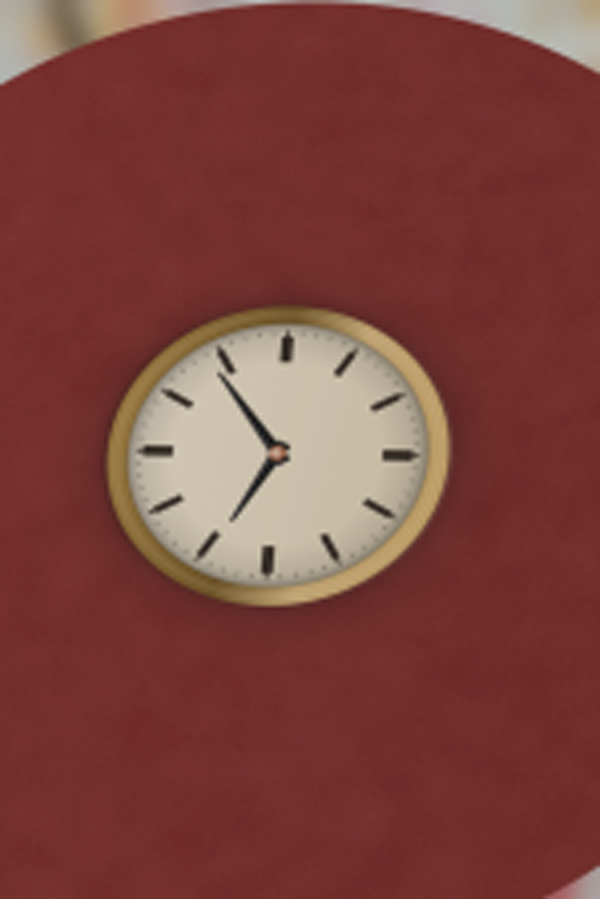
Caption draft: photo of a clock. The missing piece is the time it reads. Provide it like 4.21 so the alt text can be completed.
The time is 6.54
